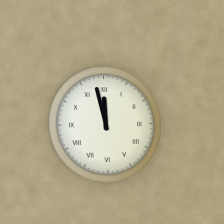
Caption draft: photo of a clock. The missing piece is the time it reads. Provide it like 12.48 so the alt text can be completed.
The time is 11.58
